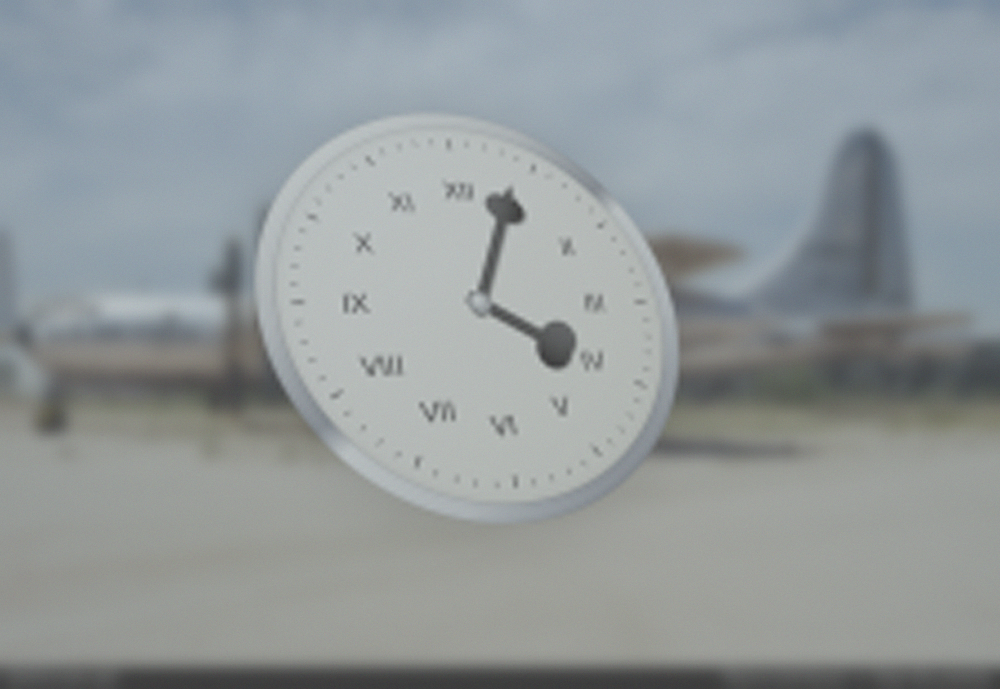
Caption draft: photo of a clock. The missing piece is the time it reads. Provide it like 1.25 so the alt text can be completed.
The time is 4.04
